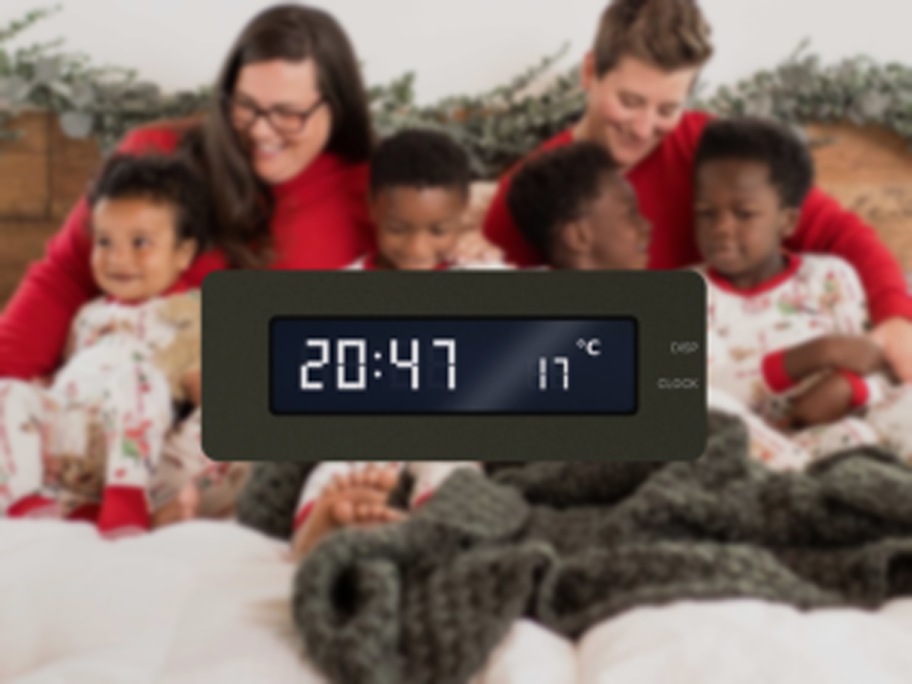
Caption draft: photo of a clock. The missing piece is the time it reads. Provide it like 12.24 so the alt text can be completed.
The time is 20.47
